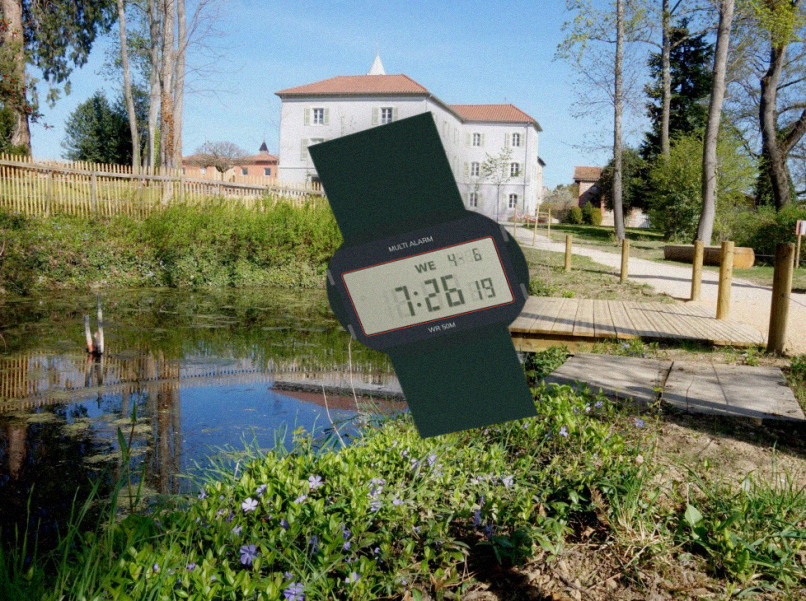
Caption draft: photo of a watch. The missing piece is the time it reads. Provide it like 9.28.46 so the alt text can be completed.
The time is 7.26.19
